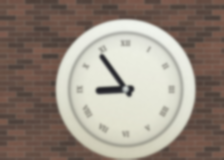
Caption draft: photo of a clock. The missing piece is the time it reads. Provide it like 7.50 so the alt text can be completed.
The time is 8.54
